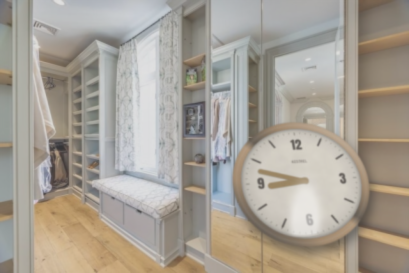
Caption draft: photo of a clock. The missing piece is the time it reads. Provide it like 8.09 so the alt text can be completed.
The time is 8.48
